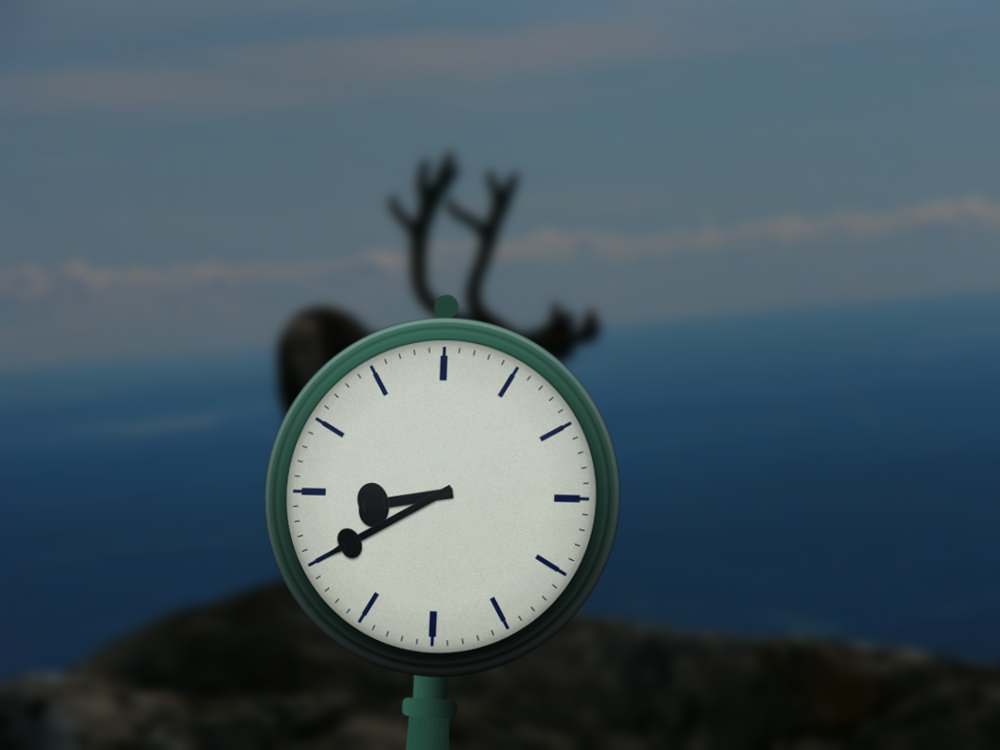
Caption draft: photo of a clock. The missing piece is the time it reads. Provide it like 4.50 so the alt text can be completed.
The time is 8.40
